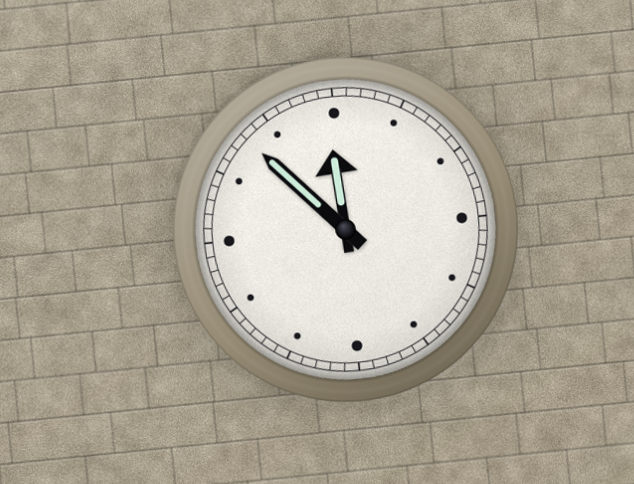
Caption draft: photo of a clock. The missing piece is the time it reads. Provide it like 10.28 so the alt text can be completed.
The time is 11.53
